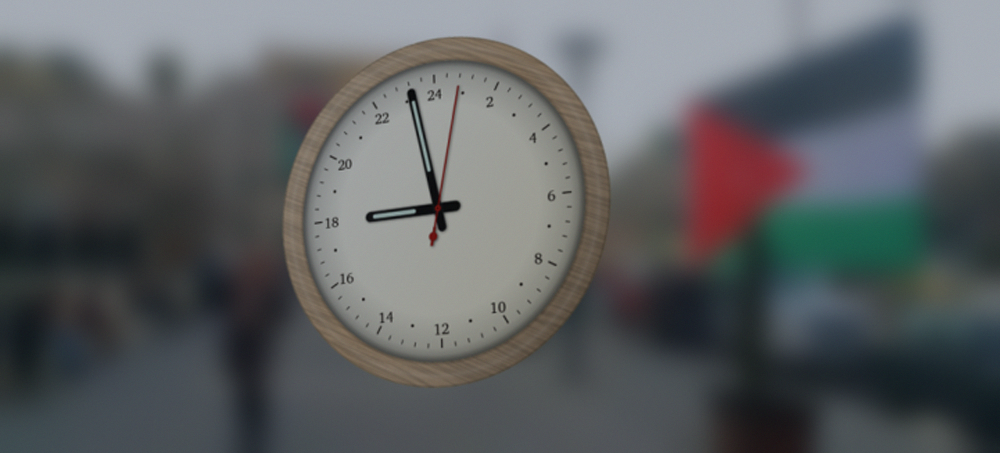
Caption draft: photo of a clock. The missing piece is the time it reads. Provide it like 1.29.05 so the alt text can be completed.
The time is 17.58.02
